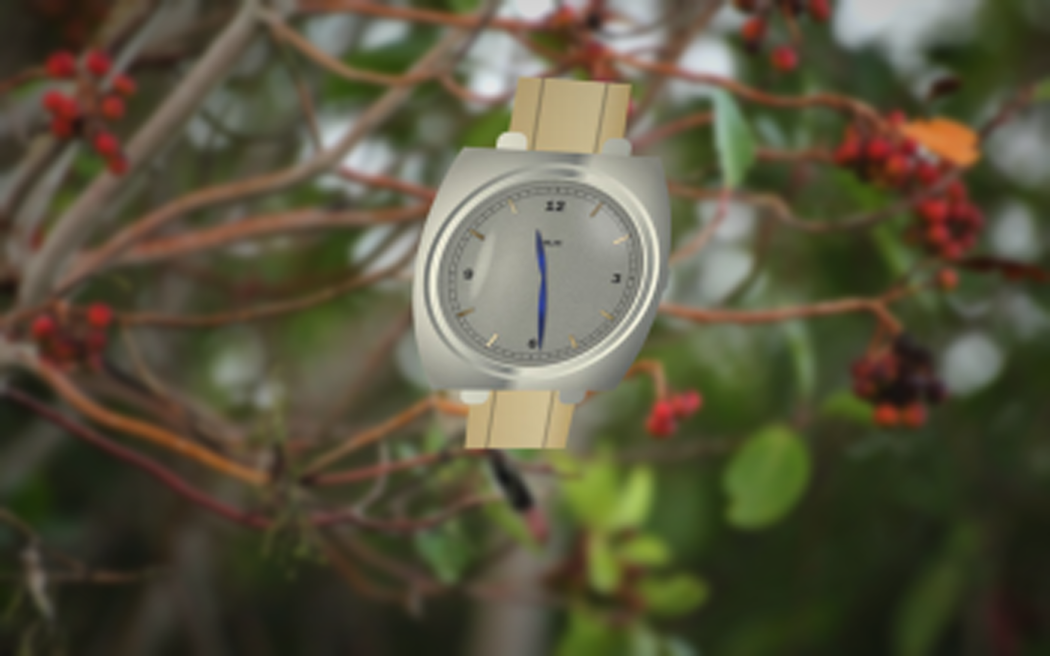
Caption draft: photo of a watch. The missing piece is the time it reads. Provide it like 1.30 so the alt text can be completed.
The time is 11.29
